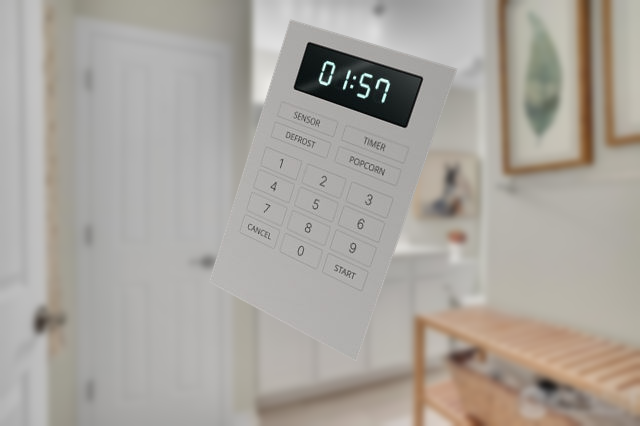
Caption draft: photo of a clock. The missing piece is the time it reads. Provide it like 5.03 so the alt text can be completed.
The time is 1.57
